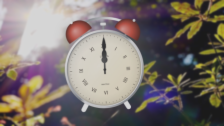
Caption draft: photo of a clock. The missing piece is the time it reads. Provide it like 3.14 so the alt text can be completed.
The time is 12.00
